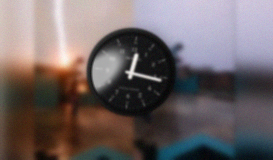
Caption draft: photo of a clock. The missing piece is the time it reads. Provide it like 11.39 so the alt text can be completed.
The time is 12.16
